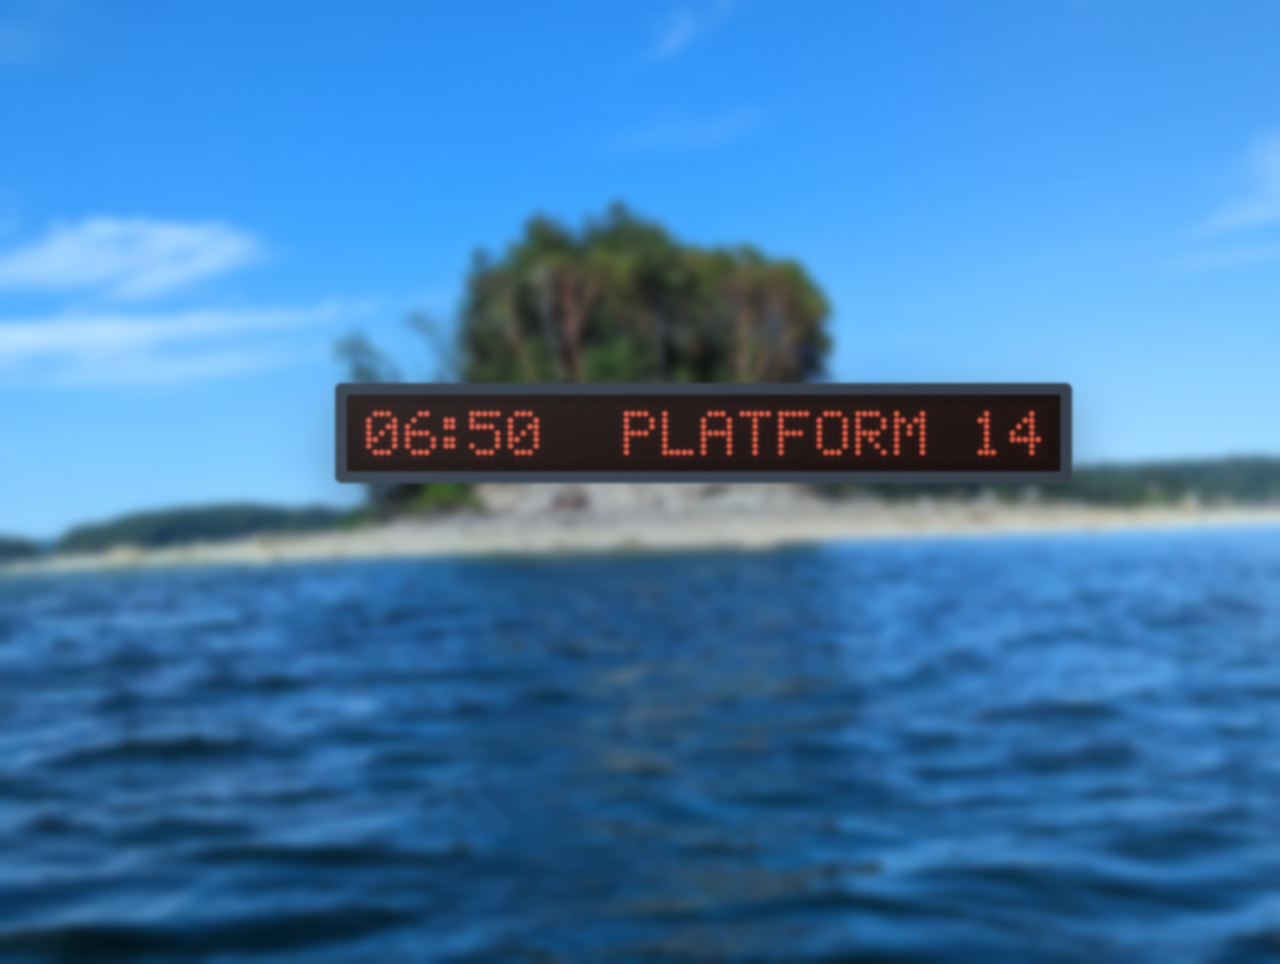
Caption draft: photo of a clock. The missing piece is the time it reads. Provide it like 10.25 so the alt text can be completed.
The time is 6.50
